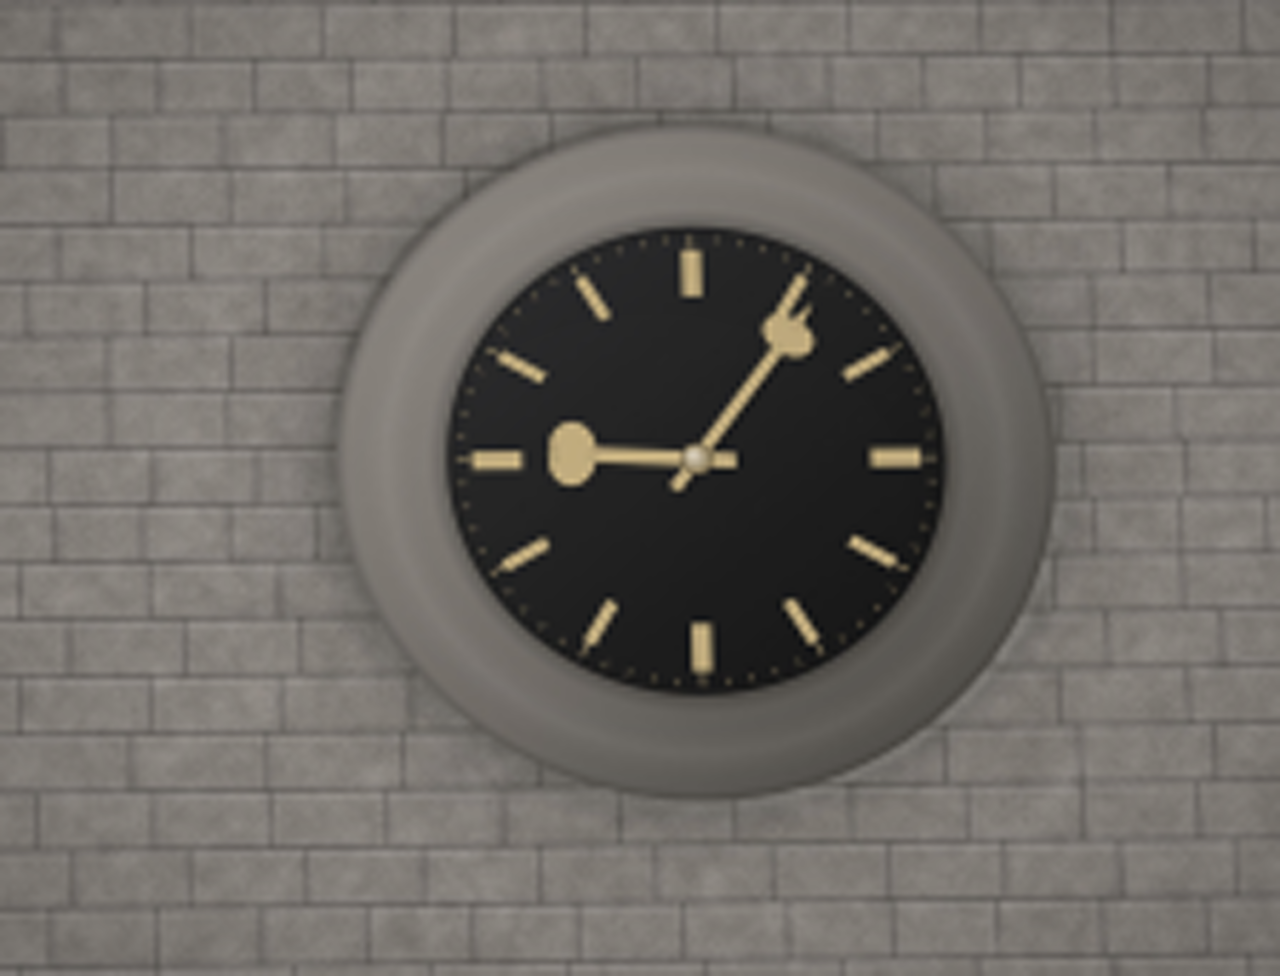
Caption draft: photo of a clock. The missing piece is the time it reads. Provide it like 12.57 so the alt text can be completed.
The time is 9.06
